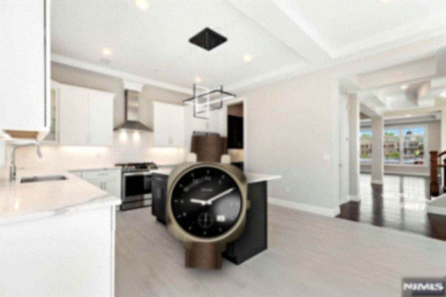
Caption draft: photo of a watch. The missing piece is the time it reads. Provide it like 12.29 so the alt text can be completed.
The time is 9.10
